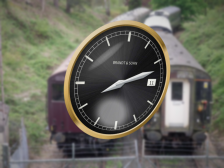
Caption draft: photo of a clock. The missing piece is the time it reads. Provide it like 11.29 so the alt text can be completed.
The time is 8.12
